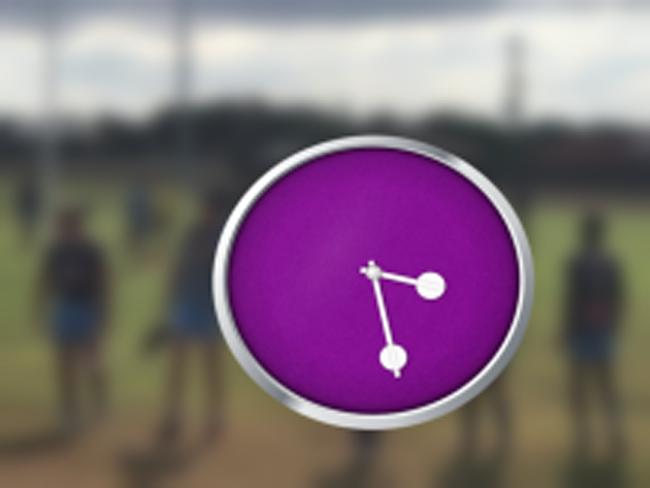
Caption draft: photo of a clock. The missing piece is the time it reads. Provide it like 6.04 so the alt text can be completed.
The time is 3.28
